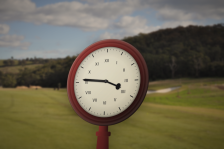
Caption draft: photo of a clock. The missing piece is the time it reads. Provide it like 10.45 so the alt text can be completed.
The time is 3.46
